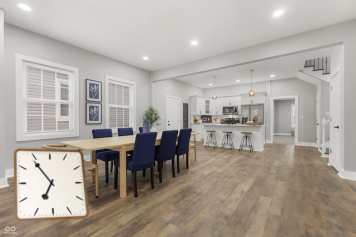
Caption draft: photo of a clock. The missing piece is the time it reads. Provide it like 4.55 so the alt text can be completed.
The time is 6.54
